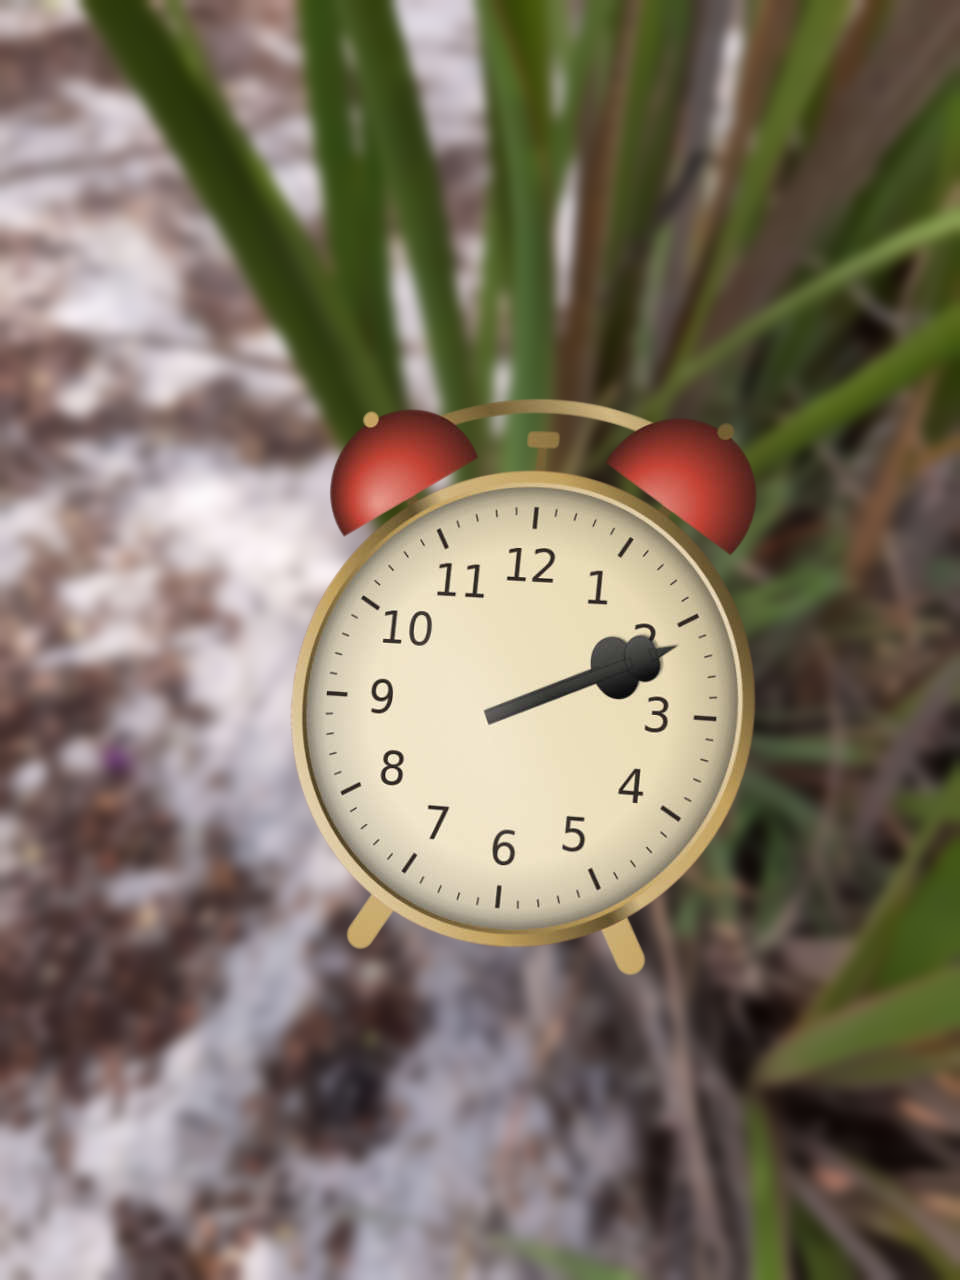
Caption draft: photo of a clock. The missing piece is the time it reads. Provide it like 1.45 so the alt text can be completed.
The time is 2.11
